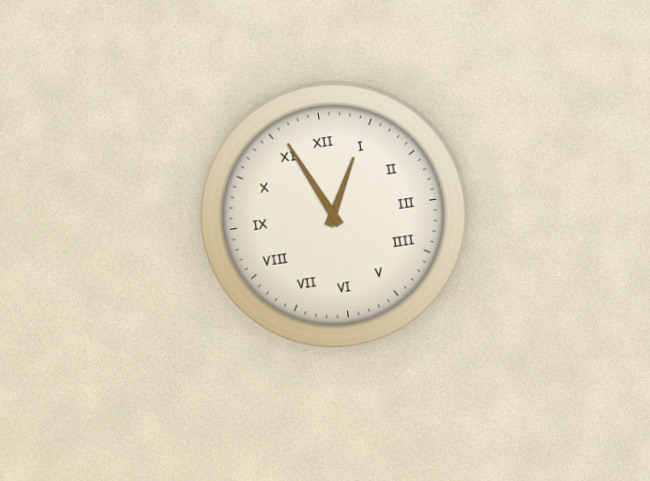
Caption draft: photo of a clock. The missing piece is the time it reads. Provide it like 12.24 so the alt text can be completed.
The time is 12.56
